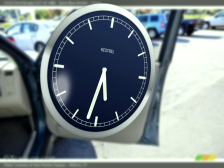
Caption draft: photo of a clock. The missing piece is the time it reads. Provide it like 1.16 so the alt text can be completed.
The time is 5.32
